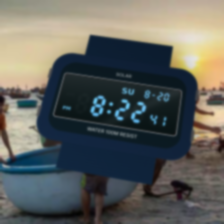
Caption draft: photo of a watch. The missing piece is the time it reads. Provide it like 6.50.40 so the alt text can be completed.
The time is 8.22.41
